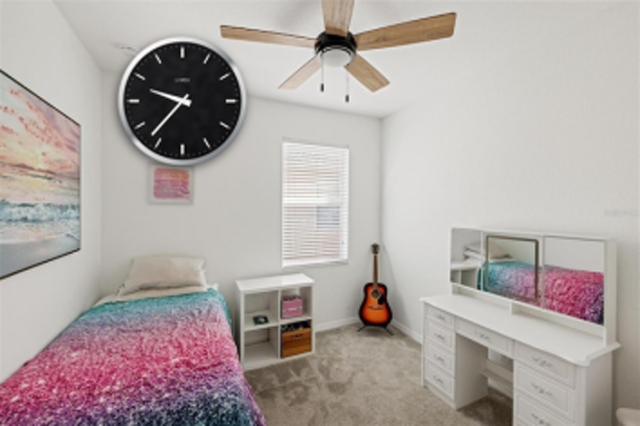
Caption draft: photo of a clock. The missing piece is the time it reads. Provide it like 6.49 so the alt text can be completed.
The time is 9.37
